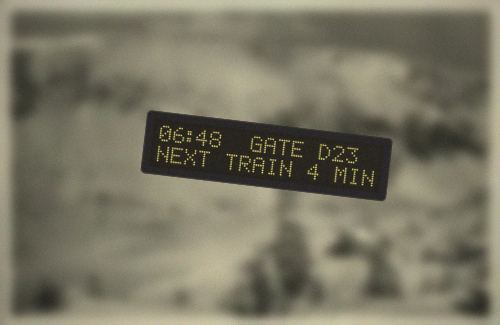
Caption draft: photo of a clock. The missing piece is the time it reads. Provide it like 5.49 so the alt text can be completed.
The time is 6.48
